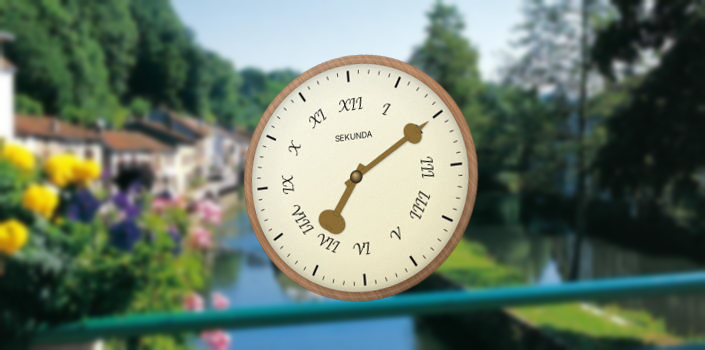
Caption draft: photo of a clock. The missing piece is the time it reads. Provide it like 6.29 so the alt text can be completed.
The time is 7.10
